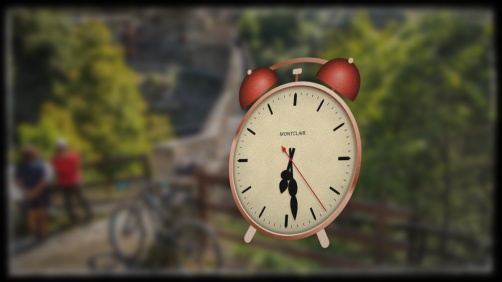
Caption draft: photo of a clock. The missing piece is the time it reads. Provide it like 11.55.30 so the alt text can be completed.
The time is 6.28.23
